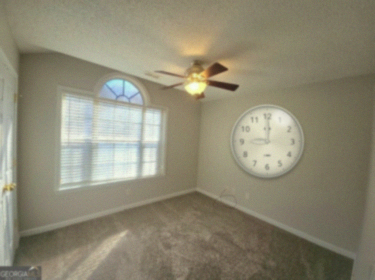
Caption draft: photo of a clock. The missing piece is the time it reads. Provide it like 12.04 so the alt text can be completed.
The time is 9.00
